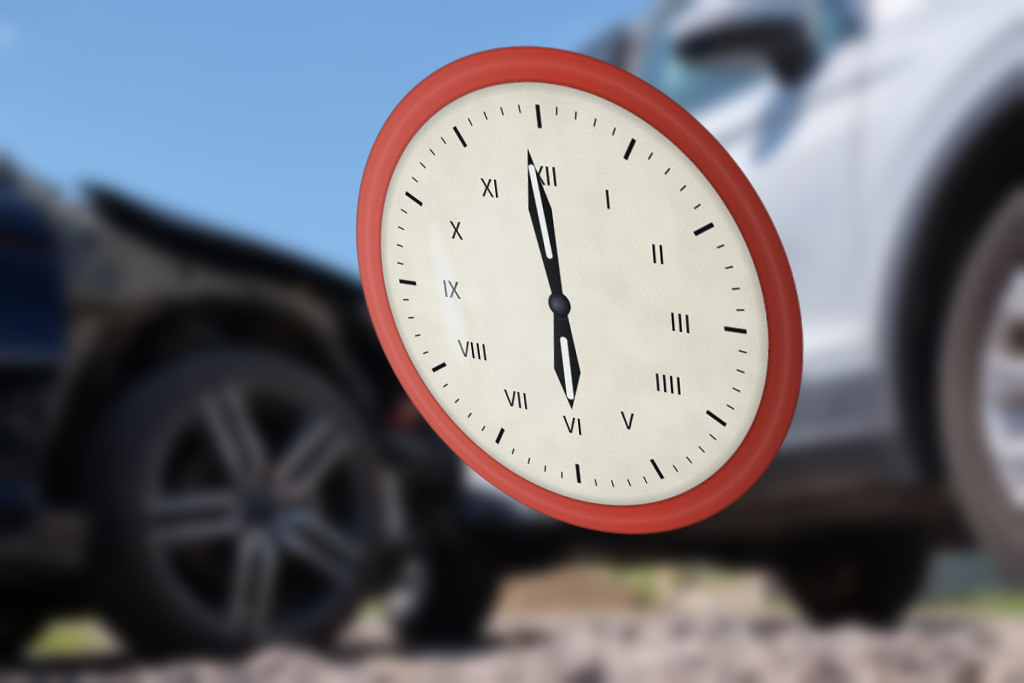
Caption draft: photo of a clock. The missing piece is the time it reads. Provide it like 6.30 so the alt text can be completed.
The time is 5.59
